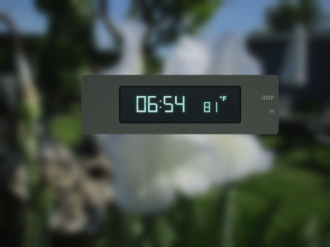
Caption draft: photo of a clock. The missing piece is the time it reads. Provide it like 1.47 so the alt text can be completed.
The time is 6.54
